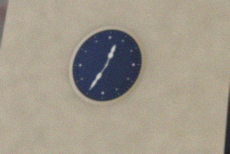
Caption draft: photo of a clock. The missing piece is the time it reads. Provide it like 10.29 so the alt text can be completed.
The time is 12.35
